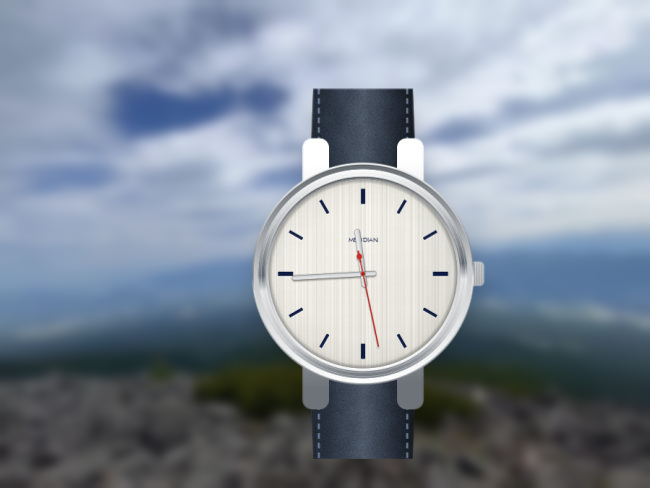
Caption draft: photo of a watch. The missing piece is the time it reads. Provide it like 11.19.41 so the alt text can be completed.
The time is 11.44.28
